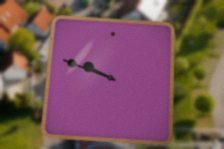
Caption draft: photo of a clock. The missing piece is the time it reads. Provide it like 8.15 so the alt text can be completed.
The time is 9.48
